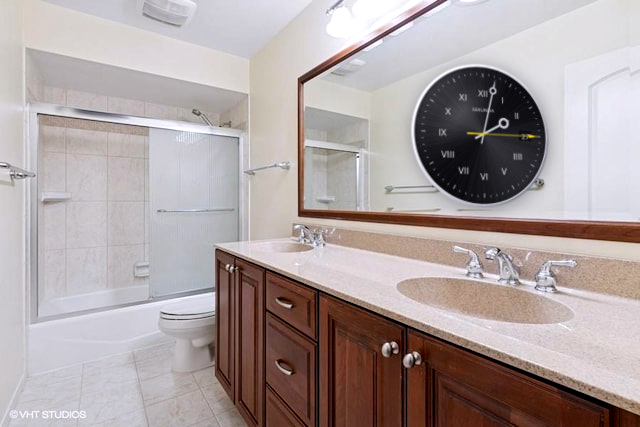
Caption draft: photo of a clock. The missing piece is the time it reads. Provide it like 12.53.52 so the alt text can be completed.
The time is 2.02.15
